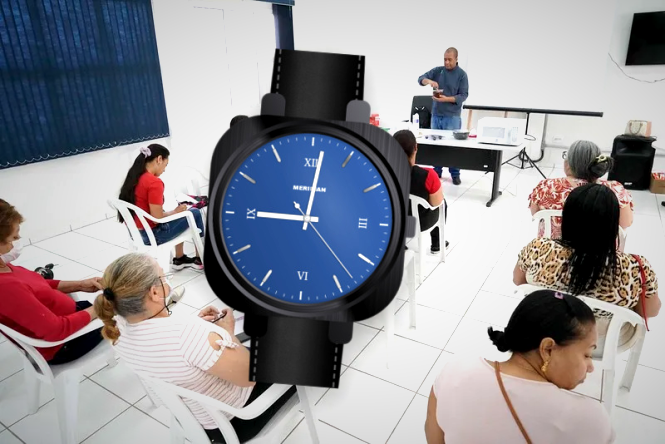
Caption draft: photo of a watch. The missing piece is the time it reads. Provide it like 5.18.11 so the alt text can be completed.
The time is 9.01.23
